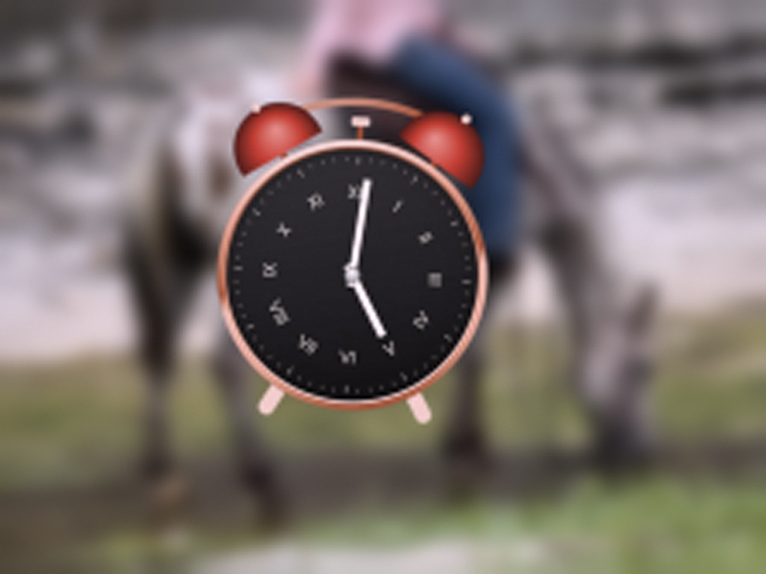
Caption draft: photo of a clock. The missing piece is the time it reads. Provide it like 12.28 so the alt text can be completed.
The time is 5.01
